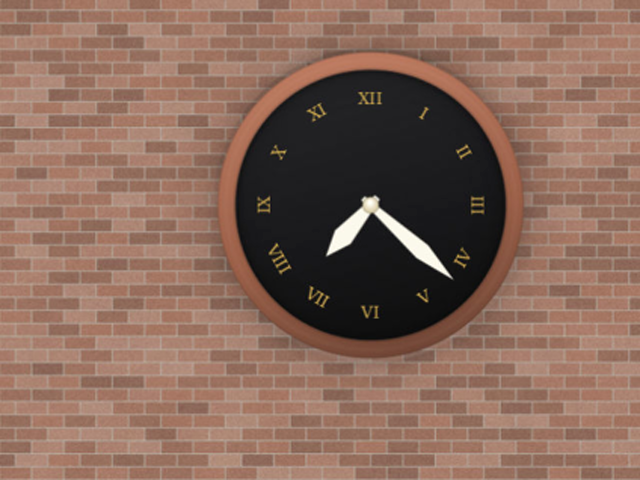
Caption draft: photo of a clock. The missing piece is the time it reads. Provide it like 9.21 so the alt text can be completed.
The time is 7.22
